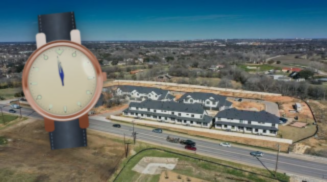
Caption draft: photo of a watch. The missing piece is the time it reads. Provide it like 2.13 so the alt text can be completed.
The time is 11.59
